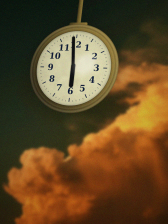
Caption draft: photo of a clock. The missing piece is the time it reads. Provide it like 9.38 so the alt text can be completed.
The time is 5.59
